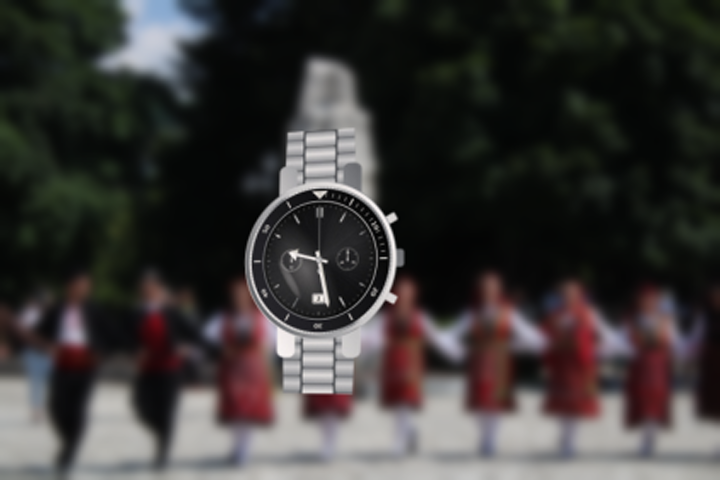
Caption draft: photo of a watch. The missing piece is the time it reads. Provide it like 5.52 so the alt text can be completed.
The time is 9.28
